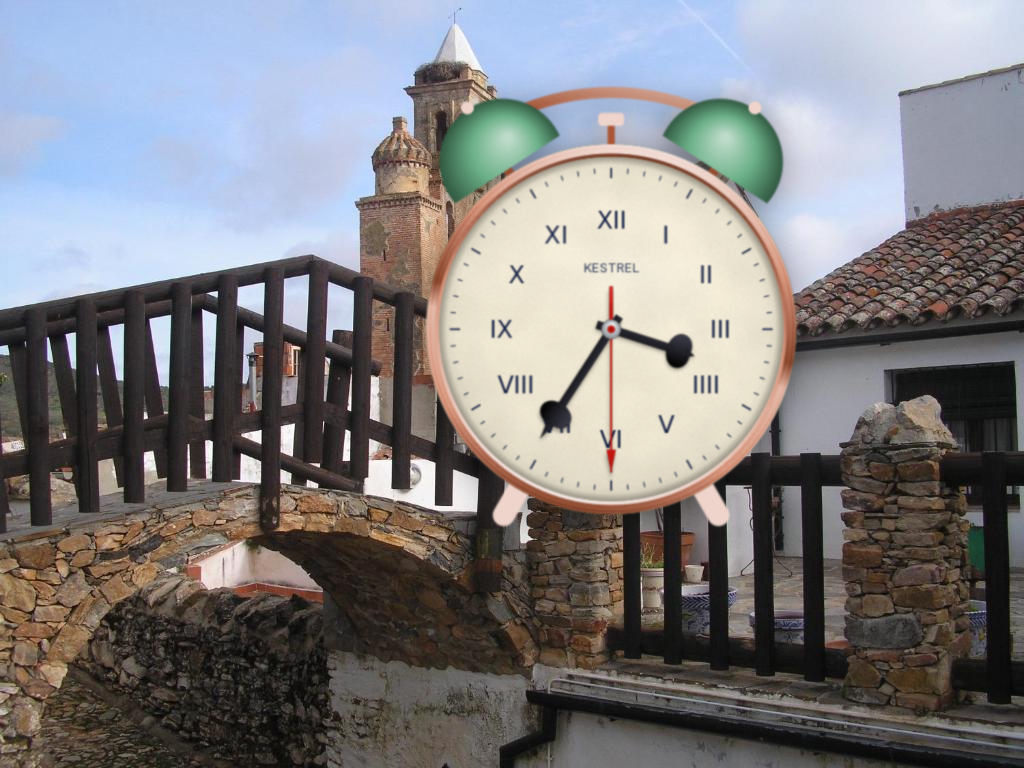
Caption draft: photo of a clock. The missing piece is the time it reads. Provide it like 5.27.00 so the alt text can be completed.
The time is 3.35.30
